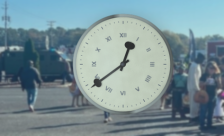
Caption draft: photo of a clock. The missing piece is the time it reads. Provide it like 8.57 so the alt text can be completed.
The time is 12.39
